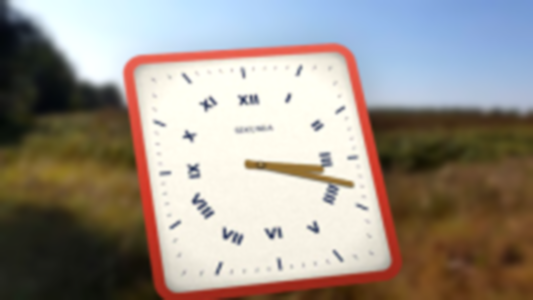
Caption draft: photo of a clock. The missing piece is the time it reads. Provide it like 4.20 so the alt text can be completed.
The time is 3.18
